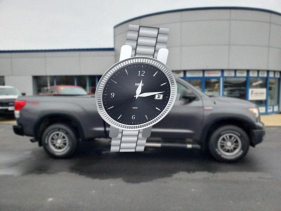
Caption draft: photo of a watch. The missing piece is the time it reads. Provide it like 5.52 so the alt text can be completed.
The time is 12.13
